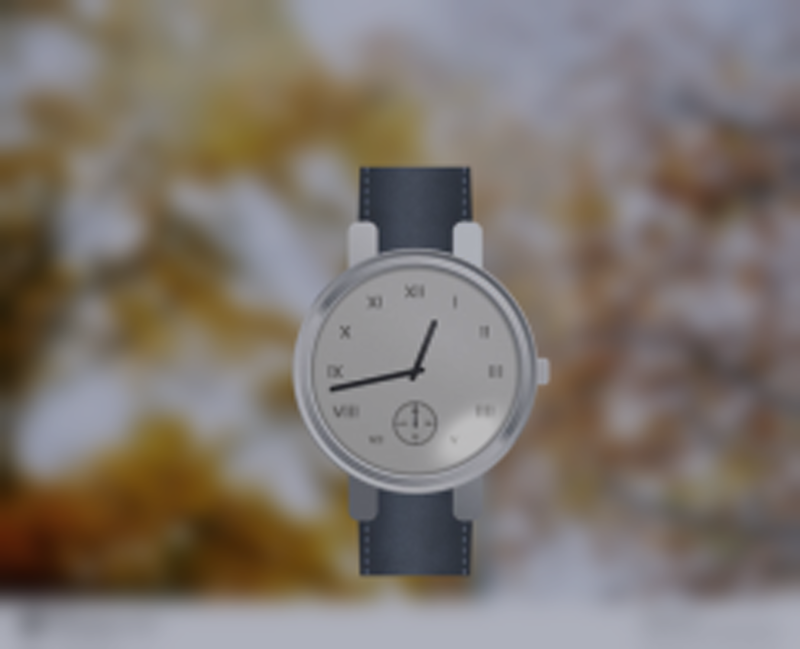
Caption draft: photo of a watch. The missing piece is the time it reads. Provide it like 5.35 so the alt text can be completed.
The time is 12.43
